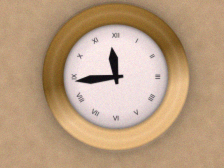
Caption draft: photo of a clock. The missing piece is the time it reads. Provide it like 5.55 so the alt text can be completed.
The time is 11.44
